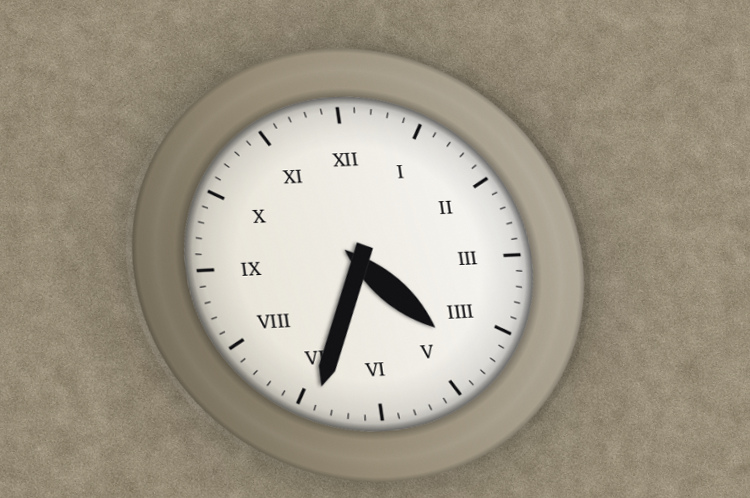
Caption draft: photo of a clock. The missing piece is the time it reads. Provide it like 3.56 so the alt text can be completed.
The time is 4.34
